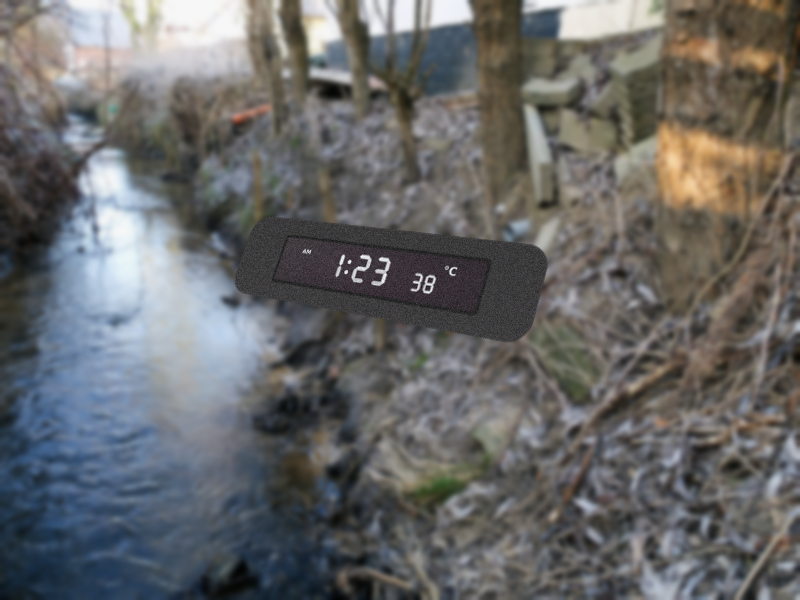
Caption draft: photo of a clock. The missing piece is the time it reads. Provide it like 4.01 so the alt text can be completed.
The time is 1.23
